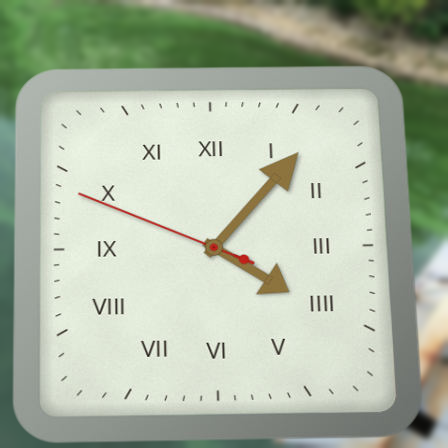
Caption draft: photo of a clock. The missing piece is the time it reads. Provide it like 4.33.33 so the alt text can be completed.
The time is 4.06.49
